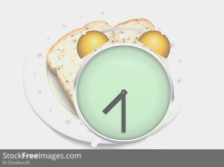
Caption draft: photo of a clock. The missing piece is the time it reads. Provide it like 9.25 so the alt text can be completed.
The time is 7.30
